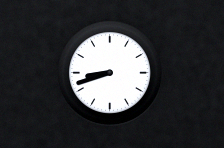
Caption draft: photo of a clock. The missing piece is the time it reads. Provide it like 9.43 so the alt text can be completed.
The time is 8.42
